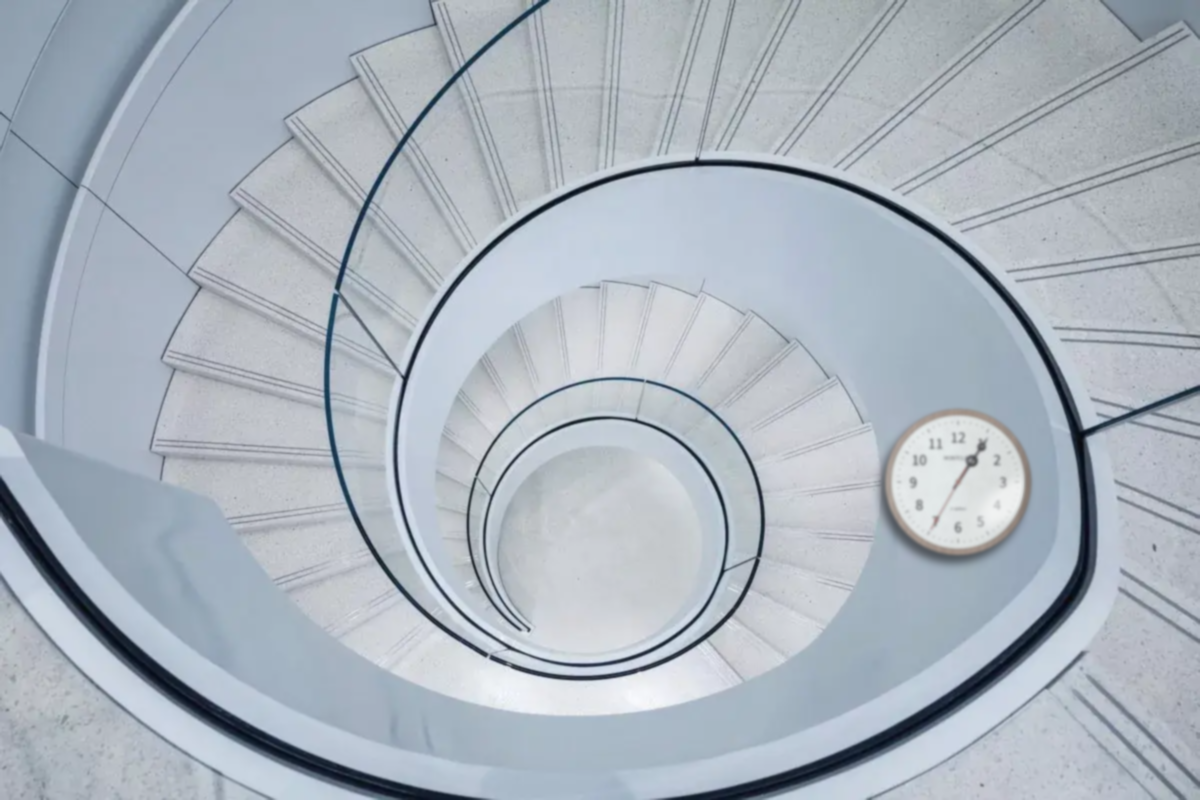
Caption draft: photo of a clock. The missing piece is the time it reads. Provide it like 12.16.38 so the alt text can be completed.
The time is 1.05.35
